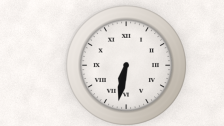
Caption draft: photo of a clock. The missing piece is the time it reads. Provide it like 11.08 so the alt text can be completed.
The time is 6.32
